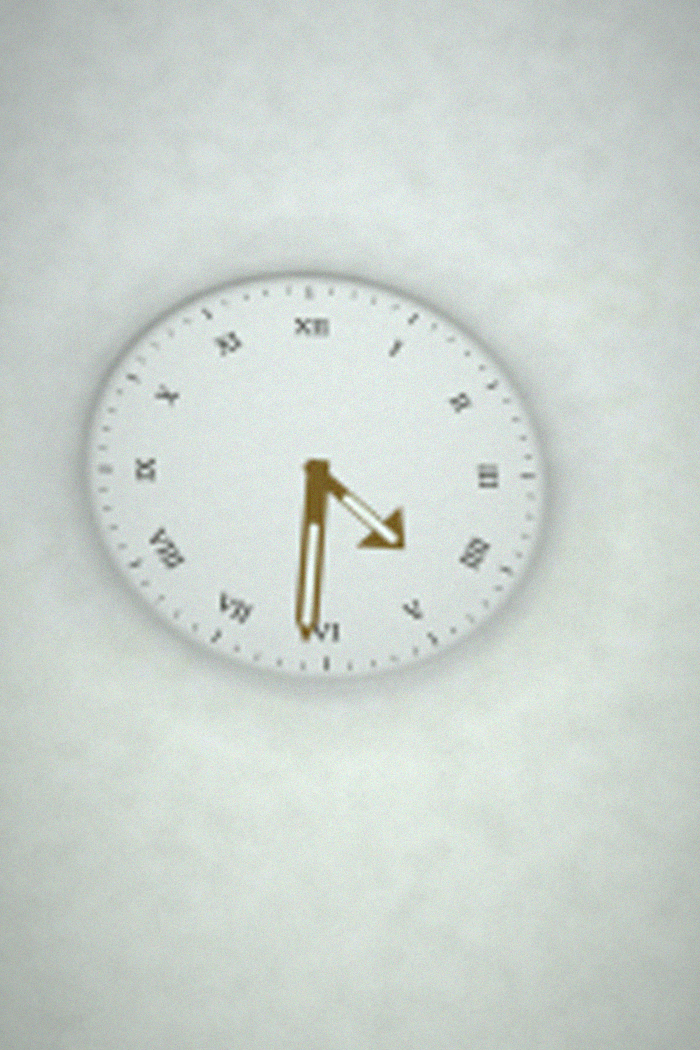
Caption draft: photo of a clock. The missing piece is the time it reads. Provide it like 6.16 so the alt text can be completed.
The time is 4.31
